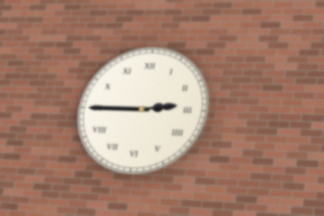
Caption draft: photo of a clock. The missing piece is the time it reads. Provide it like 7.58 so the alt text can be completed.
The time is 2.45
